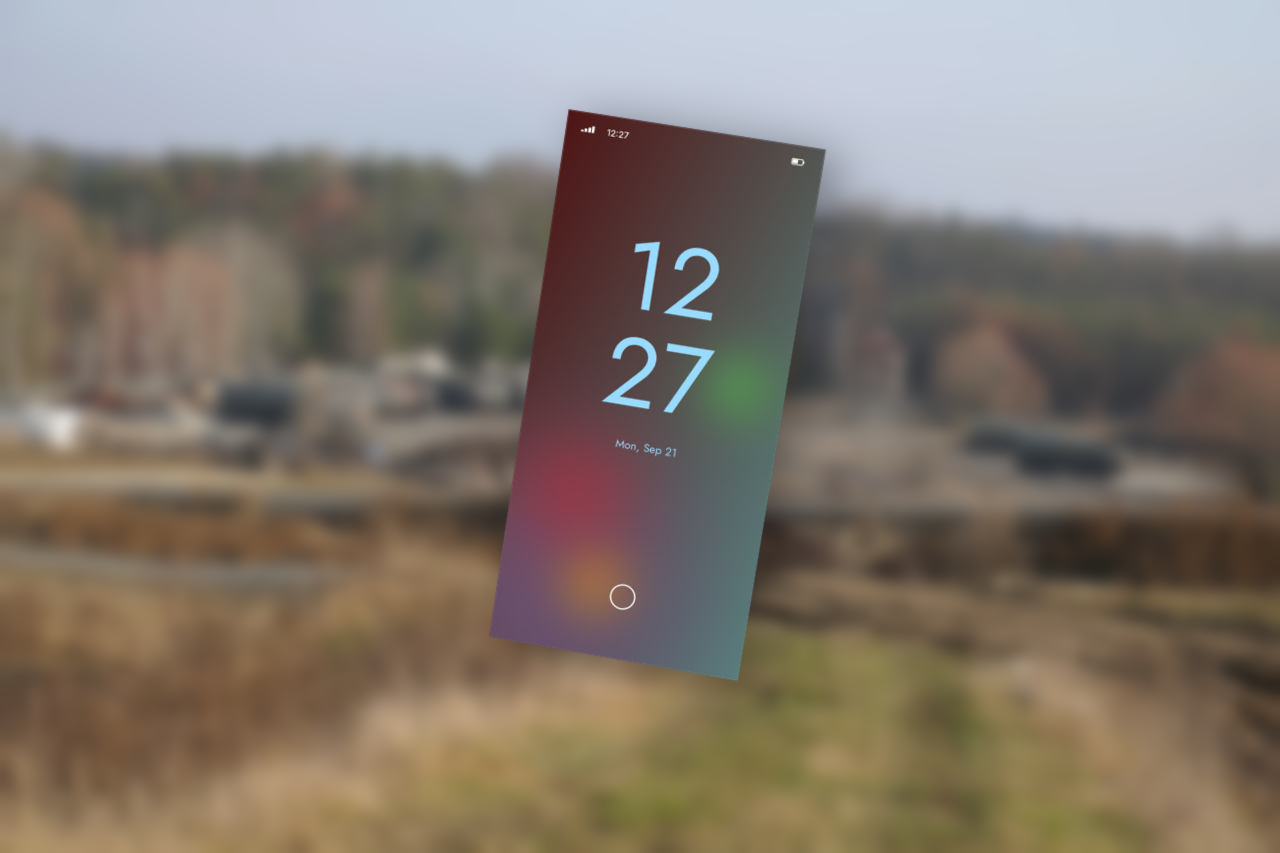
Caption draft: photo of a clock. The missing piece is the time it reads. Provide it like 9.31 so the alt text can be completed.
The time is 12.27
